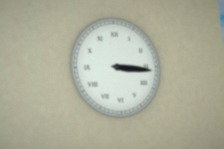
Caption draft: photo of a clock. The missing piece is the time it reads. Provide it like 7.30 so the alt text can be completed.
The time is 3.16
